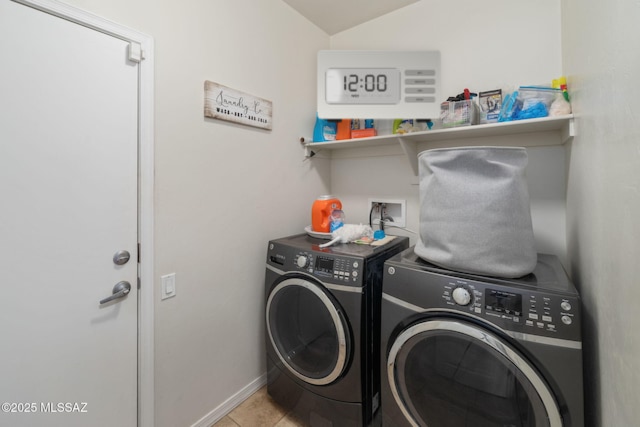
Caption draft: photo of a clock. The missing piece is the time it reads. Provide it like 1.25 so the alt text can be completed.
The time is 12.00
